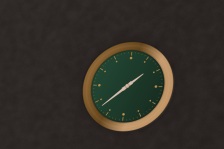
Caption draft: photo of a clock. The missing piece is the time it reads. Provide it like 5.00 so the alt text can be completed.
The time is 1.38
